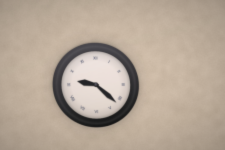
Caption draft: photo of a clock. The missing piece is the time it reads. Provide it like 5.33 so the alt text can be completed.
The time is 9.22
